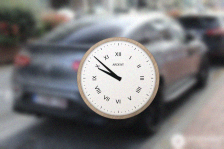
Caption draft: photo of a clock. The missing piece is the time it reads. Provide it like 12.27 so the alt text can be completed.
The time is 9.52
